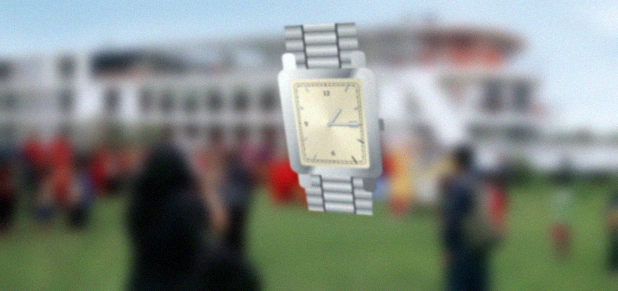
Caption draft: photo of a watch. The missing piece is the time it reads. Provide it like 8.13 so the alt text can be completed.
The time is 1.15
